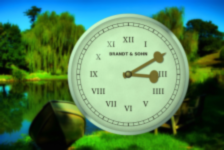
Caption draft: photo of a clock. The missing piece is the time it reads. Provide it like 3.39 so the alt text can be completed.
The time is 3.10
